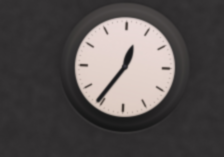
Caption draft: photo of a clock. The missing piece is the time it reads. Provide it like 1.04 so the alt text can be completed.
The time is 12.36
